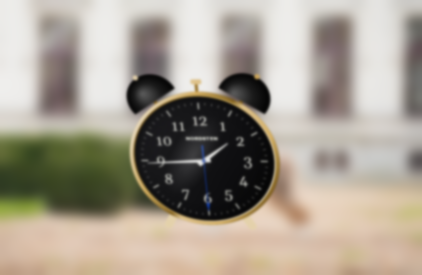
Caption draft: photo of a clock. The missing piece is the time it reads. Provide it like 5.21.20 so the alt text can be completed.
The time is 1.44.30
